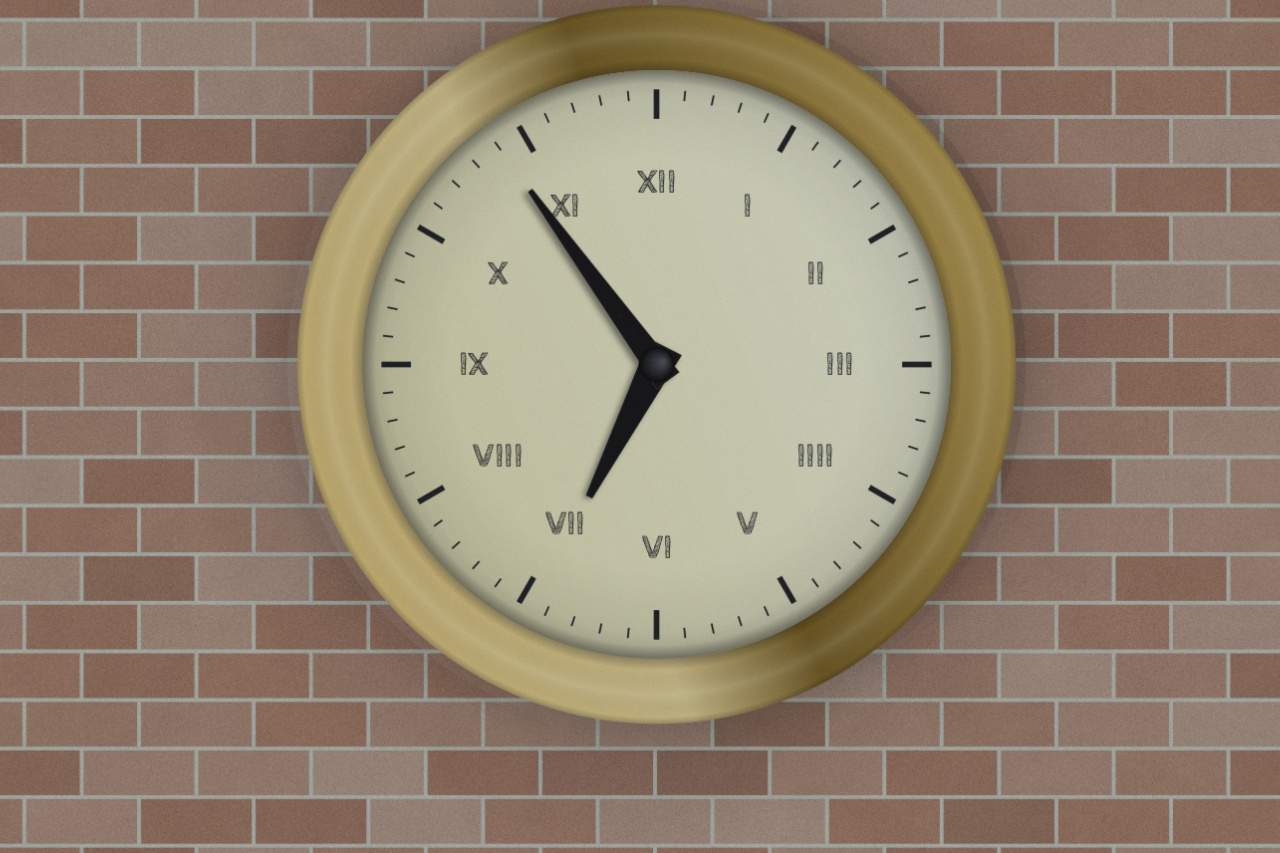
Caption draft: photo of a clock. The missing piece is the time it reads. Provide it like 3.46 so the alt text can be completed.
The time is 6.54
